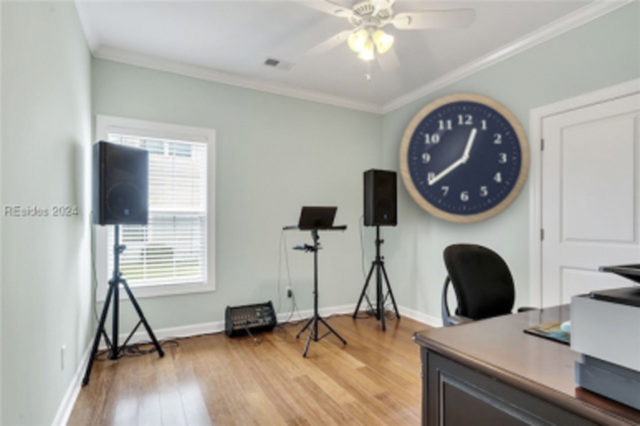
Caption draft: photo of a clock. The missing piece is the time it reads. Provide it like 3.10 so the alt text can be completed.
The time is 12.39
